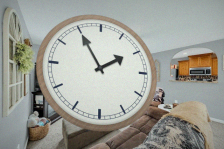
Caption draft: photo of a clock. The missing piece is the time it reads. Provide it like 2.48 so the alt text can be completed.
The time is 1.55
